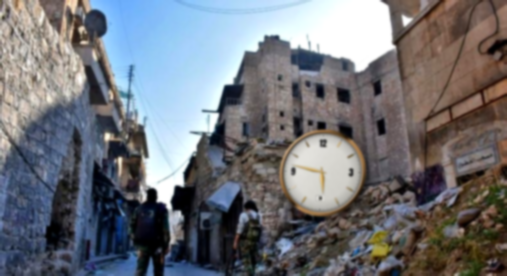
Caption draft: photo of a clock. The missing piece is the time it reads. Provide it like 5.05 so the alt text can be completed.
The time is 5.47
